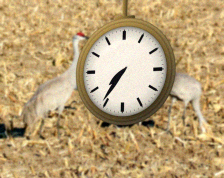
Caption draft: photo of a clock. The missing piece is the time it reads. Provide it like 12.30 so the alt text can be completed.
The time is 7.36
